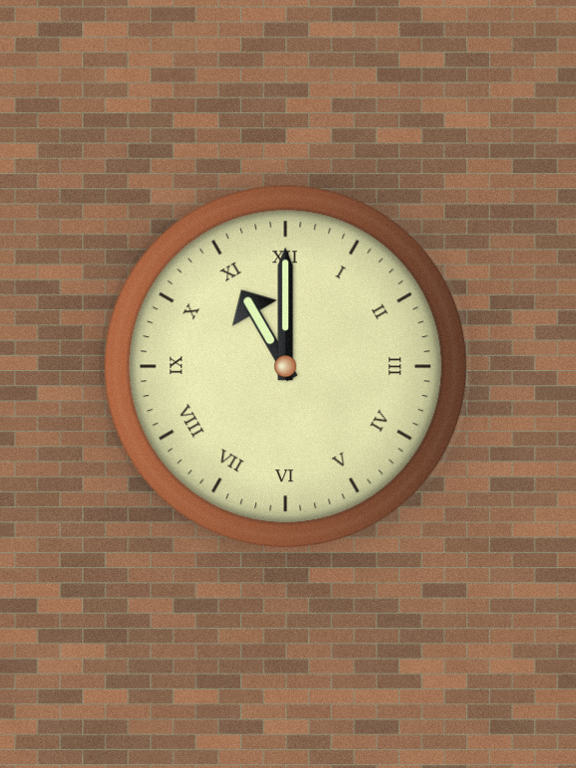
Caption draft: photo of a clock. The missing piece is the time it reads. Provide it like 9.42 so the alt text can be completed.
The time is 11.00
